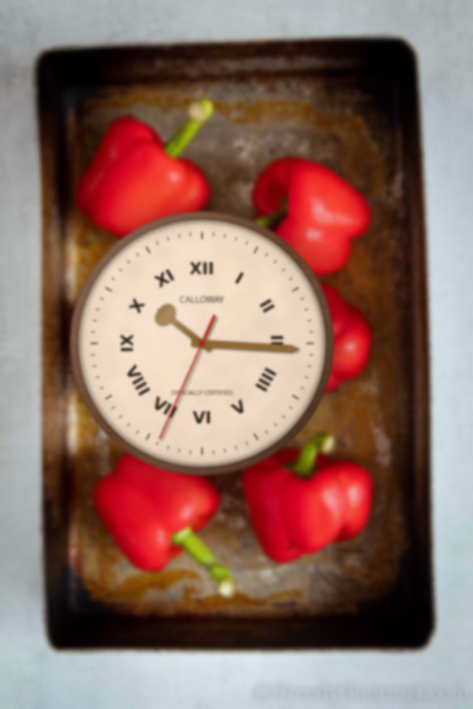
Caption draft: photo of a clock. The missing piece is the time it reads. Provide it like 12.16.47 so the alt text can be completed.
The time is 10.15.34
